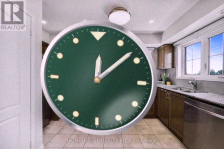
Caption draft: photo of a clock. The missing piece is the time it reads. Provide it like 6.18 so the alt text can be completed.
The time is 12.08
